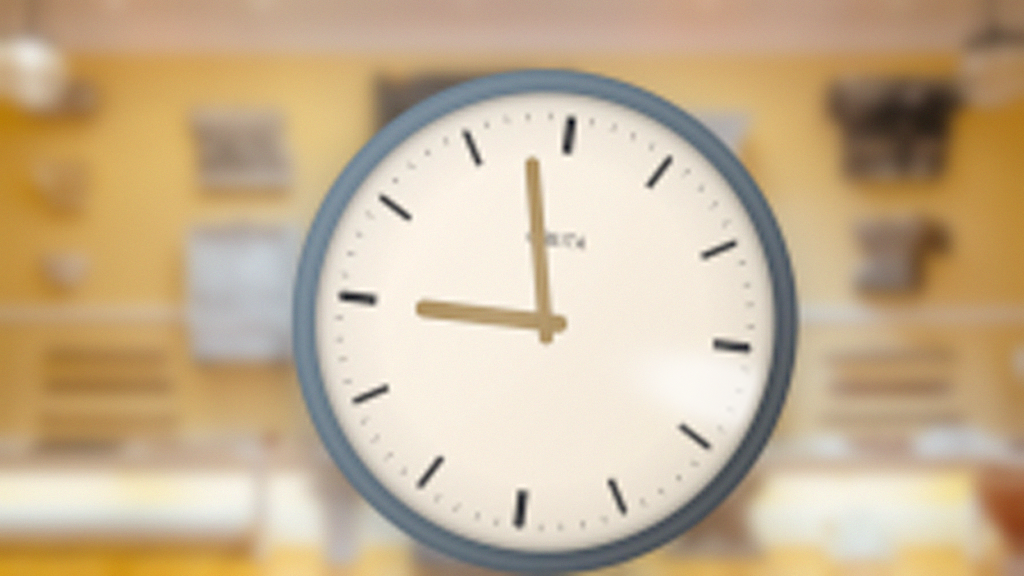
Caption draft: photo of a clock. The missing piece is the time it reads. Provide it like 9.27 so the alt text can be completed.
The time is 8.58
